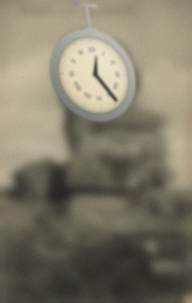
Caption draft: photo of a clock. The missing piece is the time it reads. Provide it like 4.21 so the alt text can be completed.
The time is 12.24
